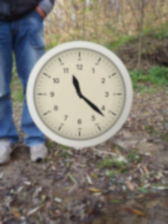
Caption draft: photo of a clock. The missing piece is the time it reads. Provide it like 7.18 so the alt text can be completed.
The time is 11.22
